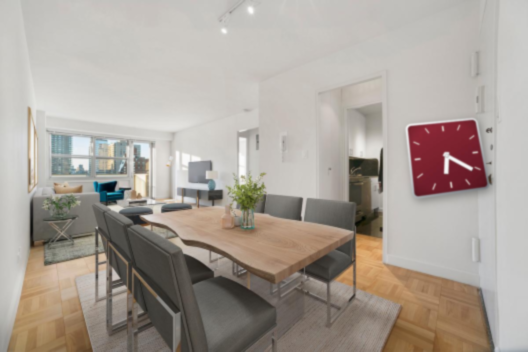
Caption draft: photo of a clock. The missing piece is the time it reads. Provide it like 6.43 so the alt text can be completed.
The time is 6.21
